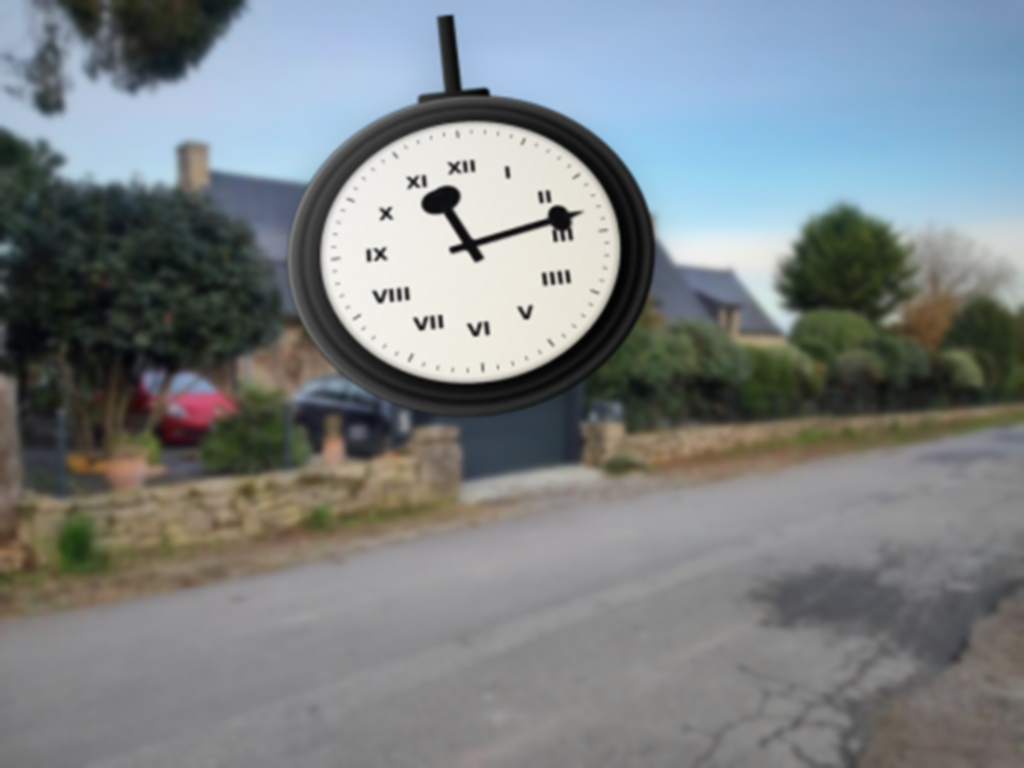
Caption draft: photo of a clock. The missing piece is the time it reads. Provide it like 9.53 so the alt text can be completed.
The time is 11.13
